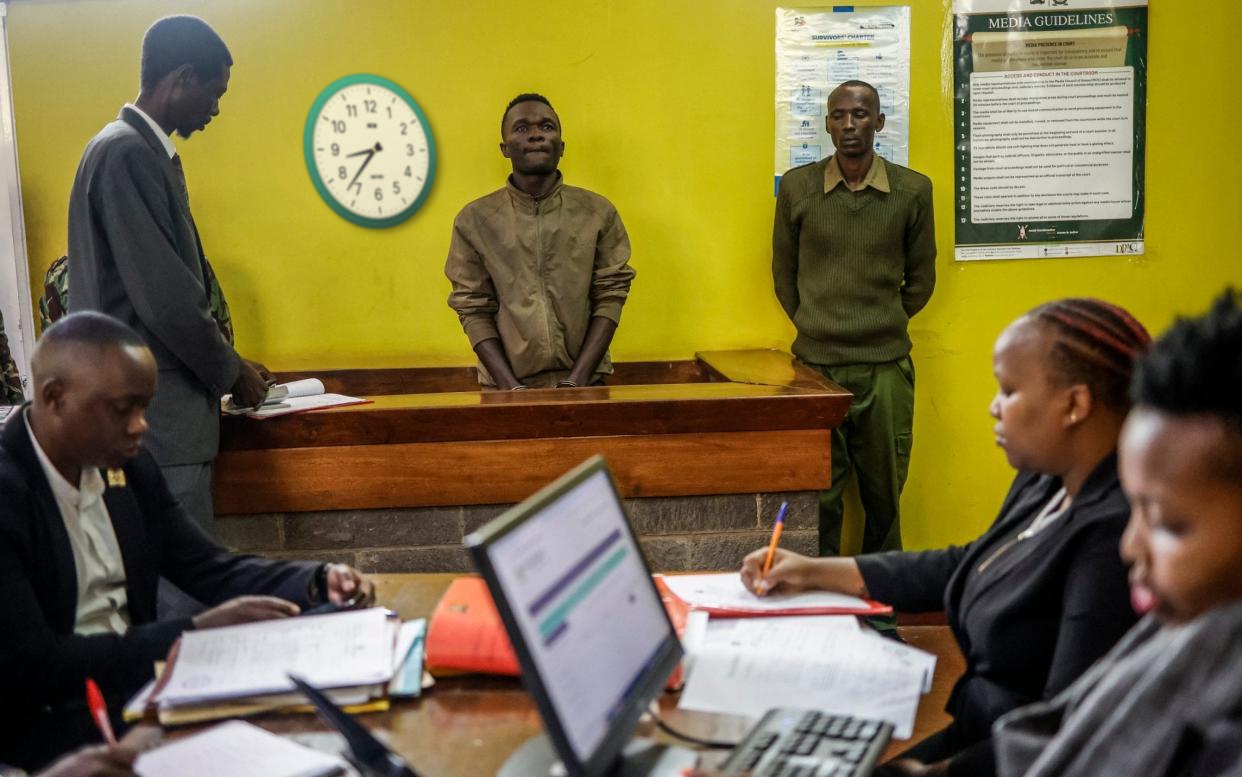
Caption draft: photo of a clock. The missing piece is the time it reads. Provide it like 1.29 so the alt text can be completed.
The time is 8.37
